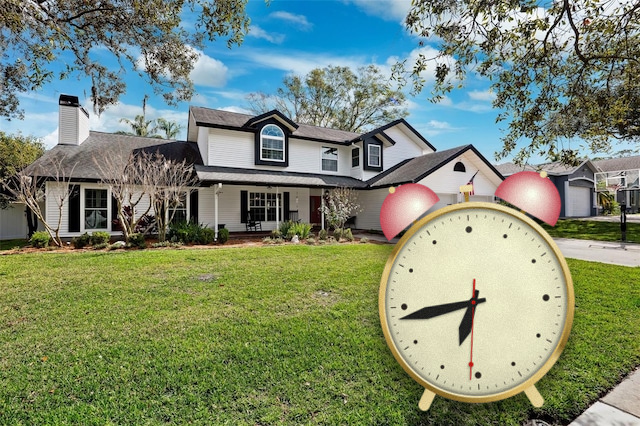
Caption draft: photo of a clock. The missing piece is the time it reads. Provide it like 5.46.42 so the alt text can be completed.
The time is 6.43.31
